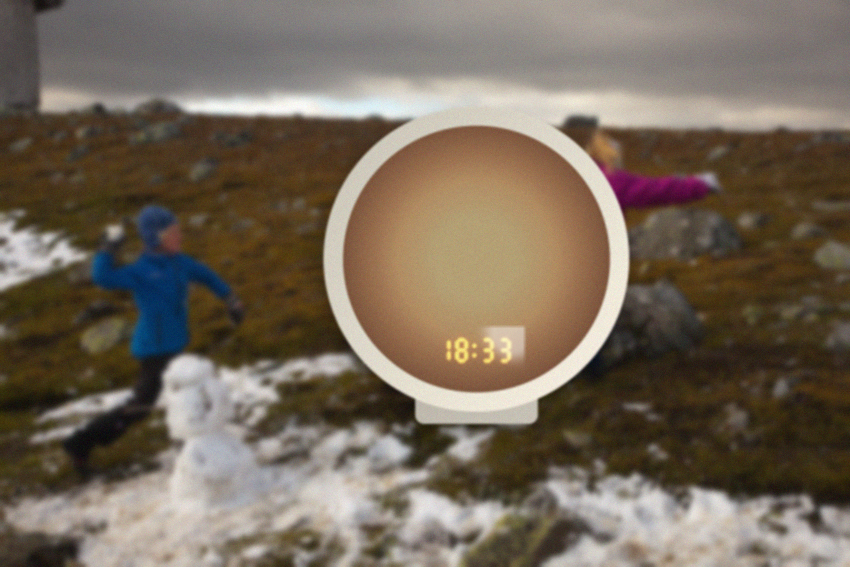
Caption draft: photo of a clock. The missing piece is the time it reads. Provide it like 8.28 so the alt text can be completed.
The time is 18.33
